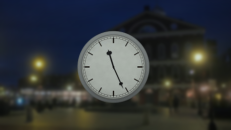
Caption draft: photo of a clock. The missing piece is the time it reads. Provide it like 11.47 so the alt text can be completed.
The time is 11.26
